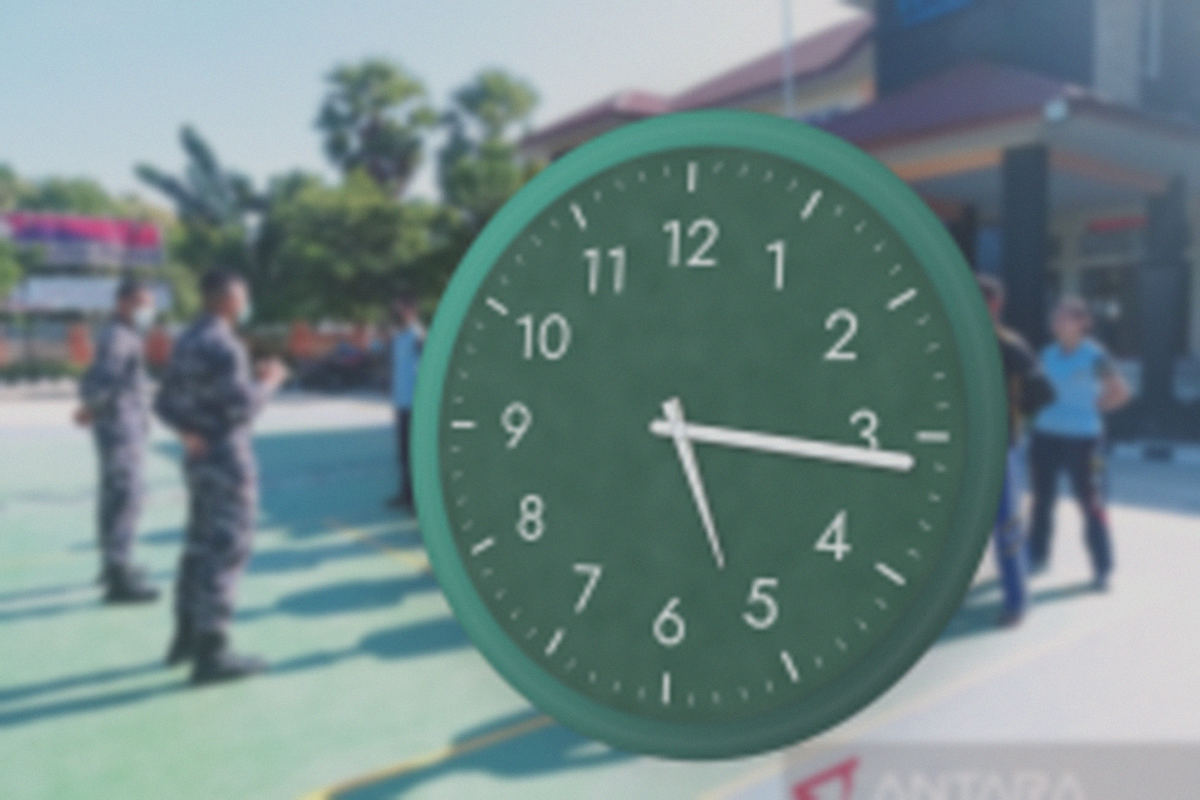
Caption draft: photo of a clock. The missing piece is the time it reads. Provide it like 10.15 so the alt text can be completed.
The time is 5.16
